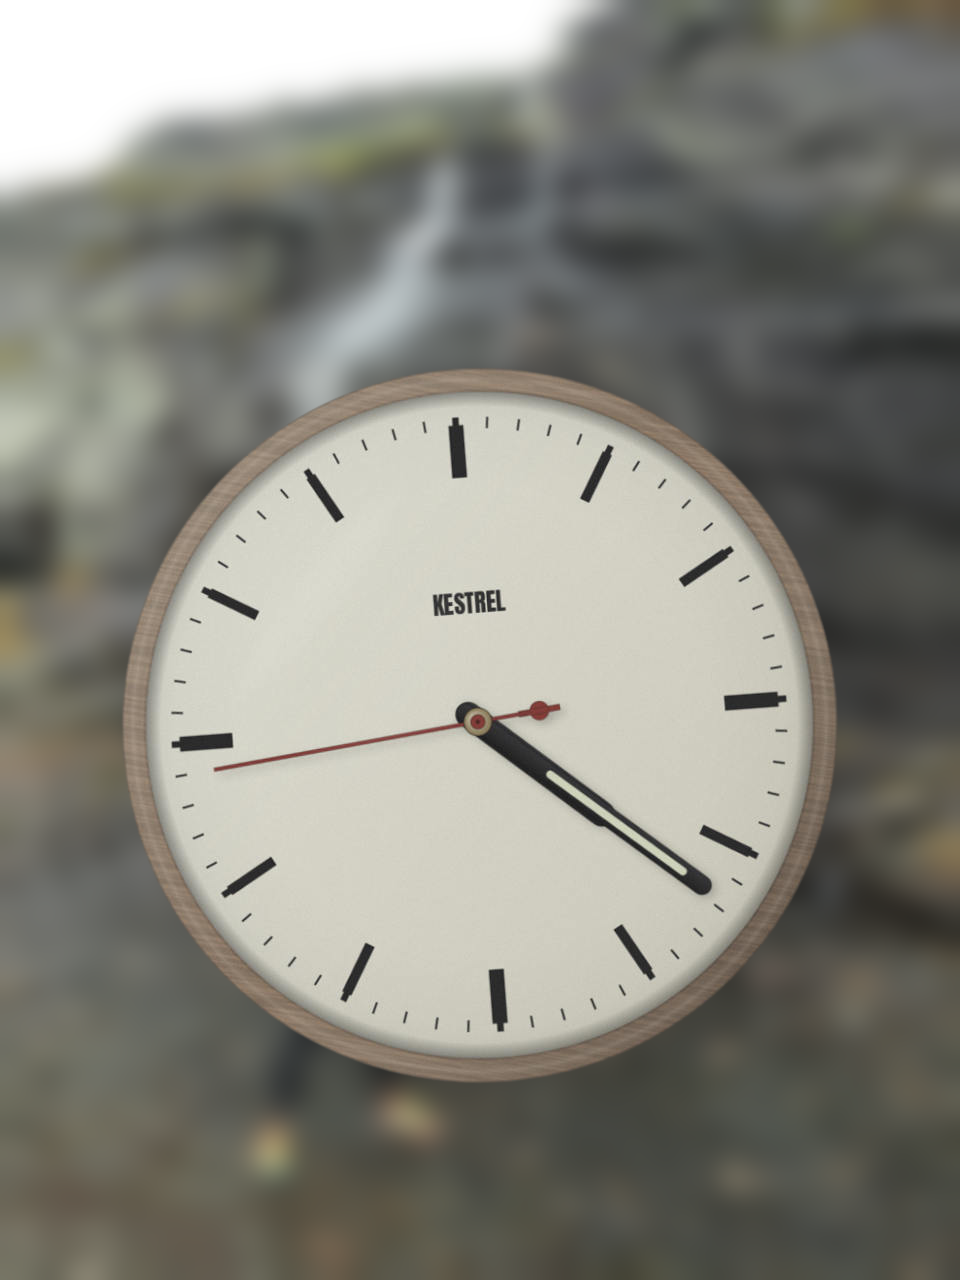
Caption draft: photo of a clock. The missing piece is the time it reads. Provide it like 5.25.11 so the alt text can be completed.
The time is 4.21.44
